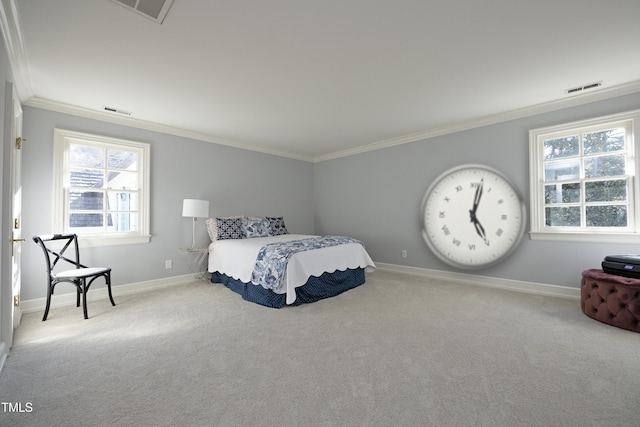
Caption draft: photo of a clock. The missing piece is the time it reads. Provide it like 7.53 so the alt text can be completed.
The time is 5.02
